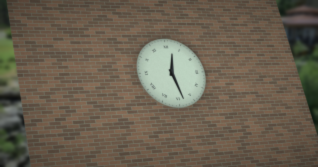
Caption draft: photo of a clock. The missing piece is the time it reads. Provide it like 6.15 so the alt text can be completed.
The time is 12.28
